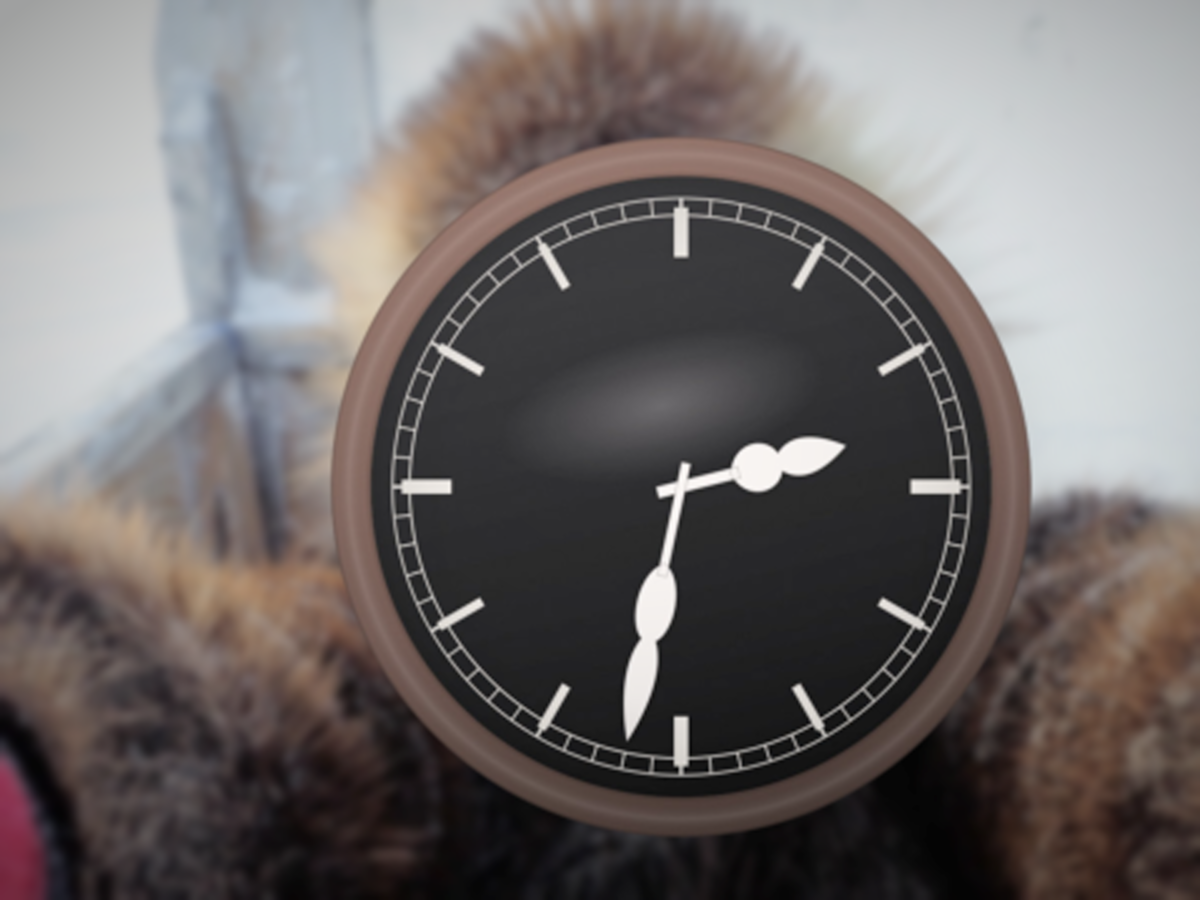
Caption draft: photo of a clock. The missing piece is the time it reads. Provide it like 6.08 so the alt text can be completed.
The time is 2.32
